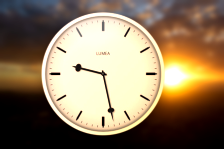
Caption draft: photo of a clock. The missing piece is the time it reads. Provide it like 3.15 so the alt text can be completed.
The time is 9.28
